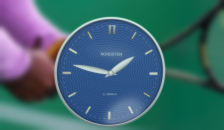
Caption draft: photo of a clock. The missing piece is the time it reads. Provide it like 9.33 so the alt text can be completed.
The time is 1.47
